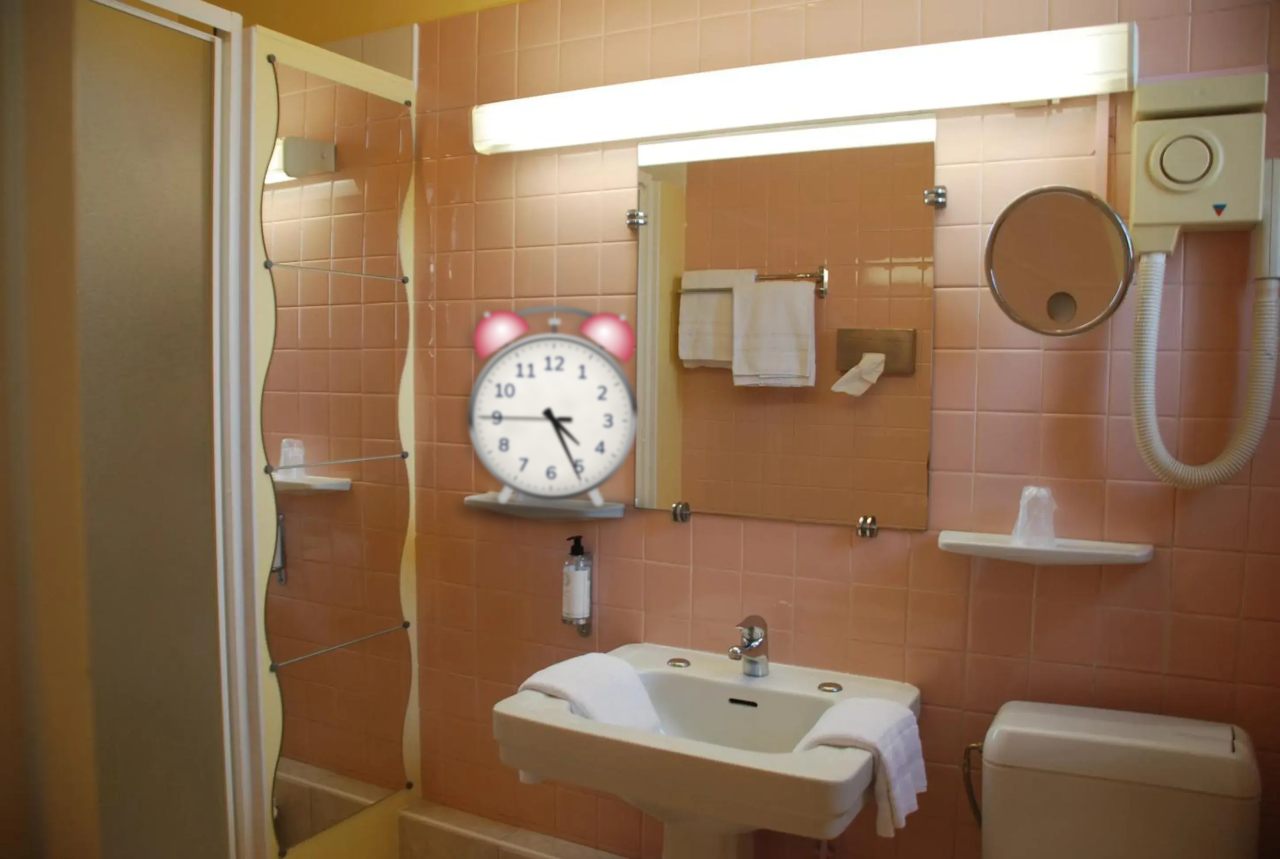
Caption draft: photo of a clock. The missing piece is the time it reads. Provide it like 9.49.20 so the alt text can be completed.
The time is 4.25.45
